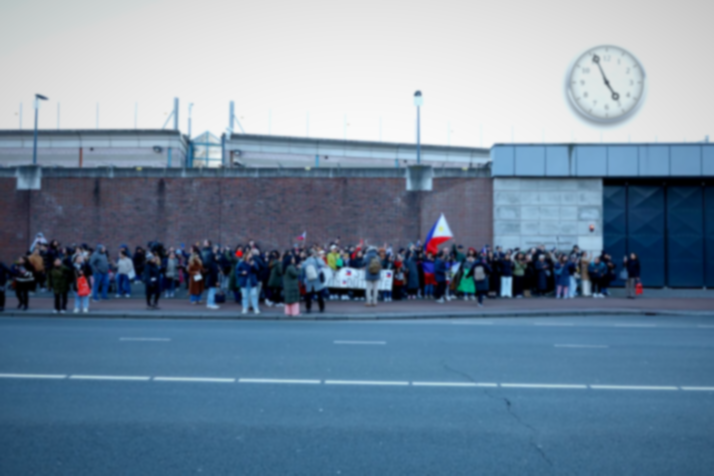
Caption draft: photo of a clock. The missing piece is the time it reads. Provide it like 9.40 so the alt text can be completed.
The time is 4.56
